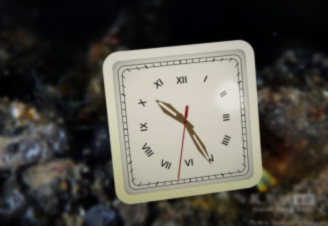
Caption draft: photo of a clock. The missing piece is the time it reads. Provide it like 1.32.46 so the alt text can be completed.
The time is 10.25.32
